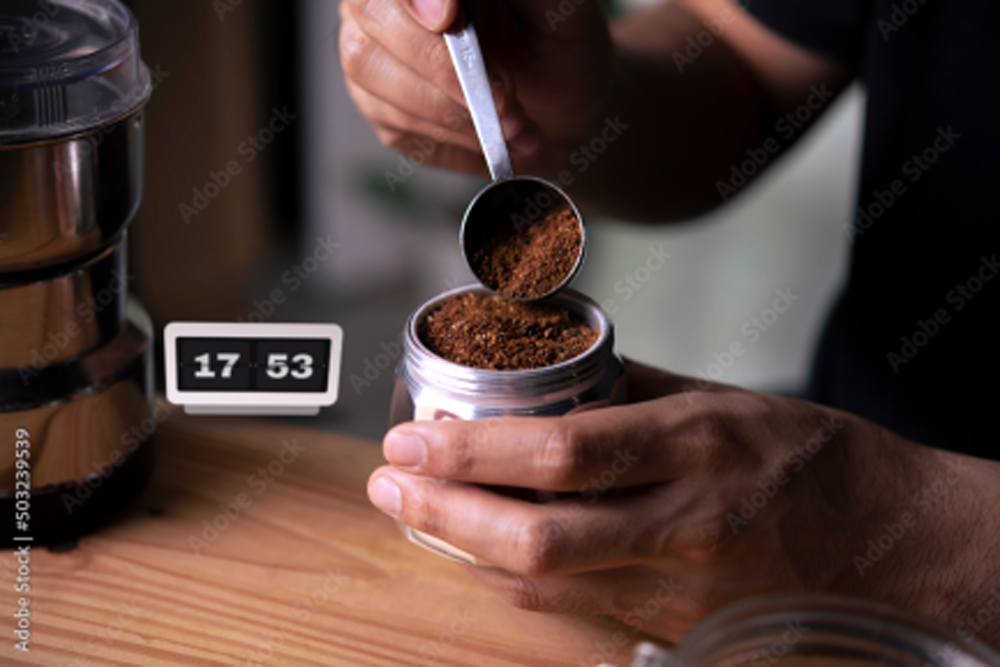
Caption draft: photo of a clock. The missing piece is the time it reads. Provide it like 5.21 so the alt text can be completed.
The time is 17.53
